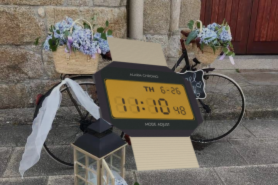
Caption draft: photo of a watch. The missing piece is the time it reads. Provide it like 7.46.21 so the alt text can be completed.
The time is 11.10.48
